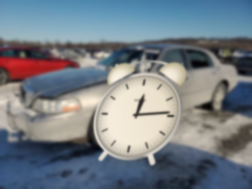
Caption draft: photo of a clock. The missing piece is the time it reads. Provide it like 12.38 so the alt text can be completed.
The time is 12.14
